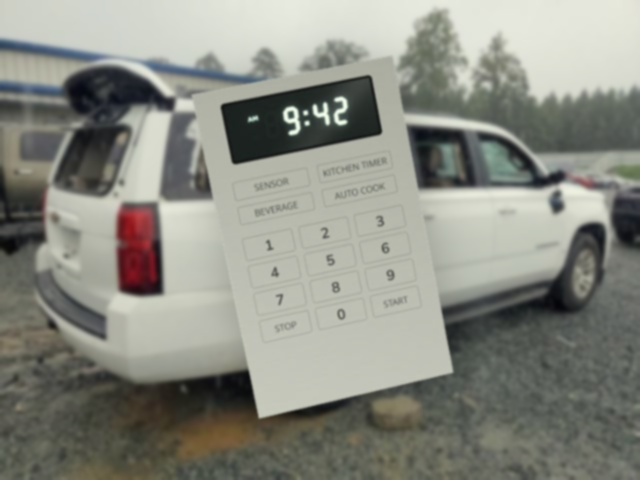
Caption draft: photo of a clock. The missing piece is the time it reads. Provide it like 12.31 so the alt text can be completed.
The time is 9.42
